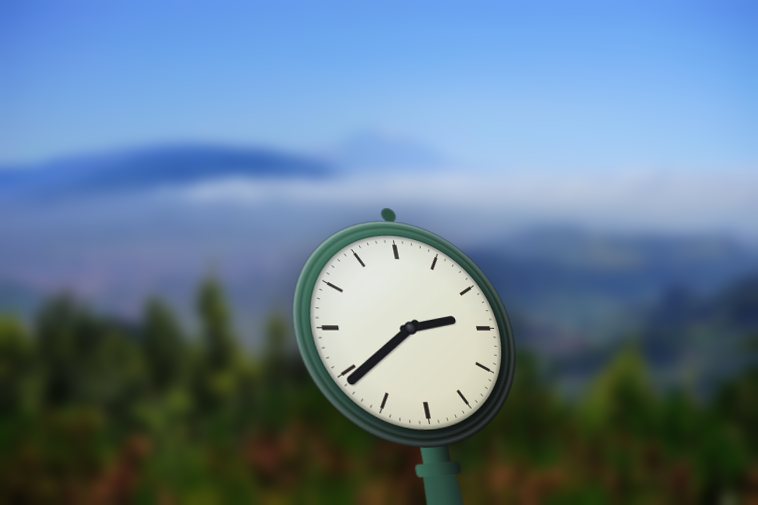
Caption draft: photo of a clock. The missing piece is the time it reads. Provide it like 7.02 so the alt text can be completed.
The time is 2.39
